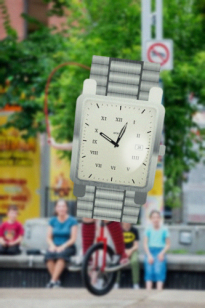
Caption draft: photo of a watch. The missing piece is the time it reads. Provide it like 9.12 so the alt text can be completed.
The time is 10.03
